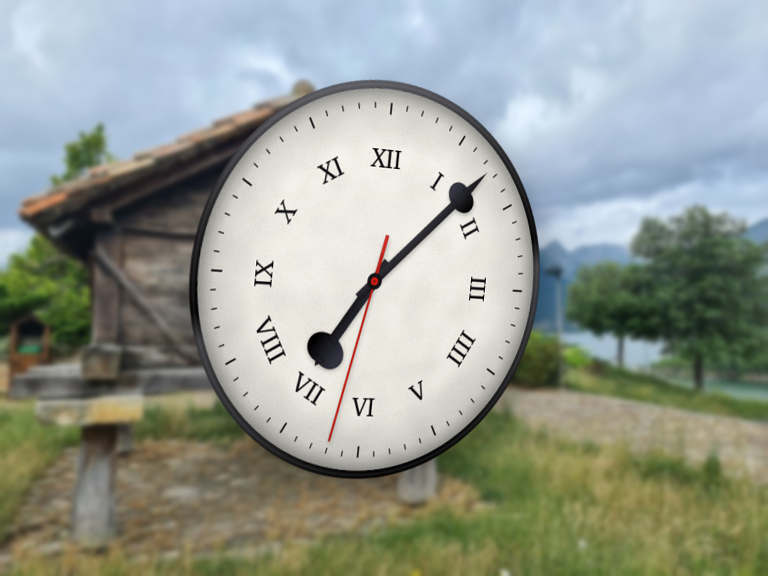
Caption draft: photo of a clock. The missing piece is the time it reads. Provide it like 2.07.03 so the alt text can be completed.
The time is 7.07.32
